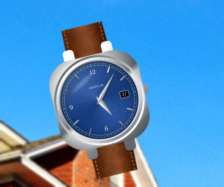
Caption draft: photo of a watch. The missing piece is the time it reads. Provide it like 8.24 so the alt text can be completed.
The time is 5.07
